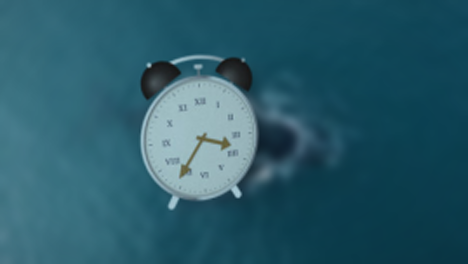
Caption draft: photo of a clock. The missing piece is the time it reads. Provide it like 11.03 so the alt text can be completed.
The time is 3.36
